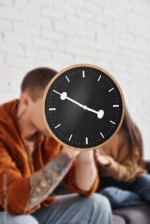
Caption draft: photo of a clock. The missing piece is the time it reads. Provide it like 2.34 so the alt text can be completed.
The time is 3.50
